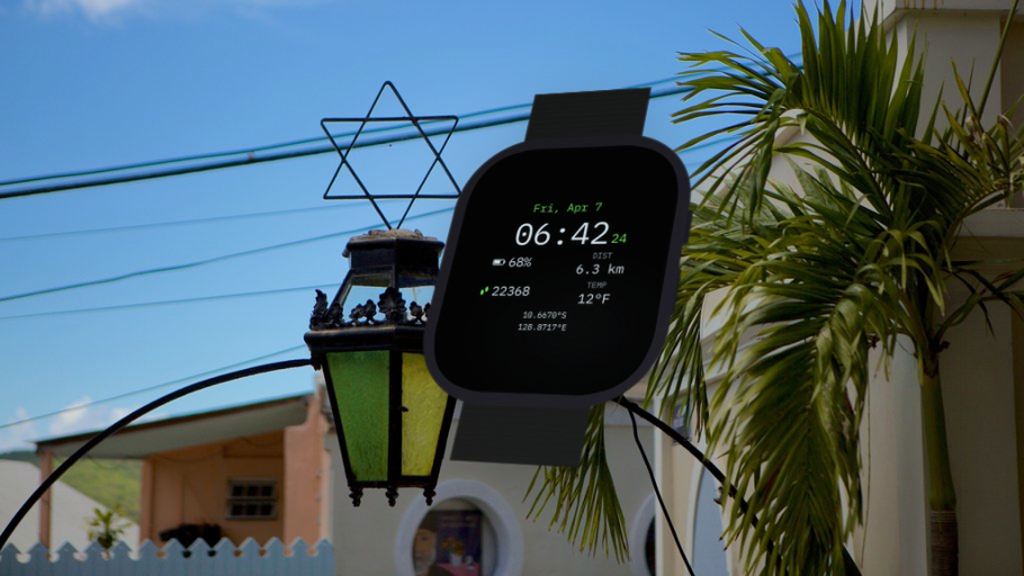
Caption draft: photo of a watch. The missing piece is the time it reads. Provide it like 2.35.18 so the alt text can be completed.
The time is 6.42.24
